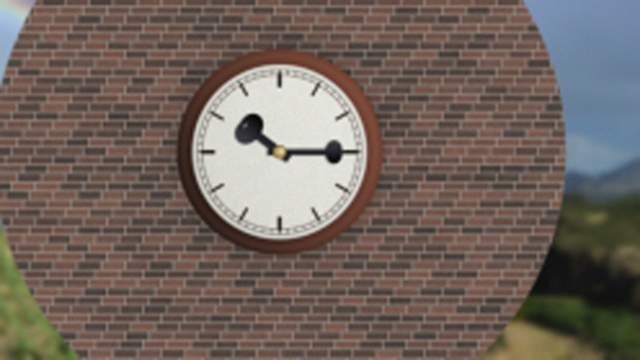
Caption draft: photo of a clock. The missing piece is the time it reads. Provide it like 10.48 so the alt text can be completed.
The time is 10.15
